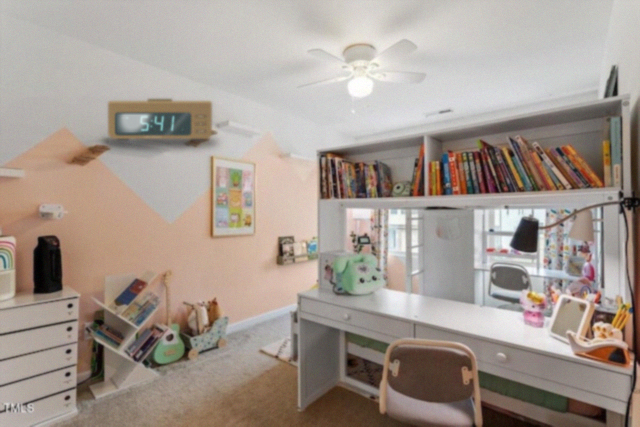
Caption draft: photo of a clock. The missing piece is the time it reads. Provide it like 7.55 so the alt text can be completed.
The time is 5.41
